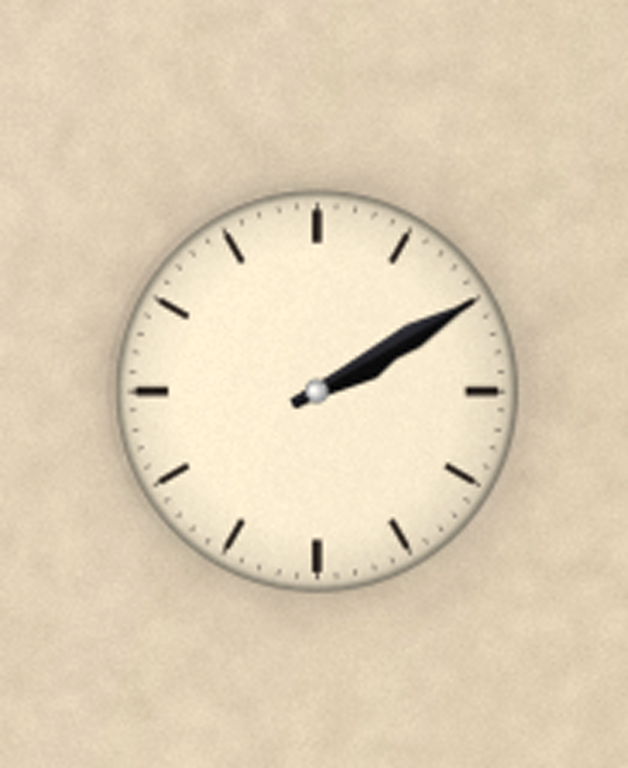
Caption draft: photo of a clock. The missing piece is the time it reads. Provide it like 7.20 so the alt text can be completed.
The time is 2.10
